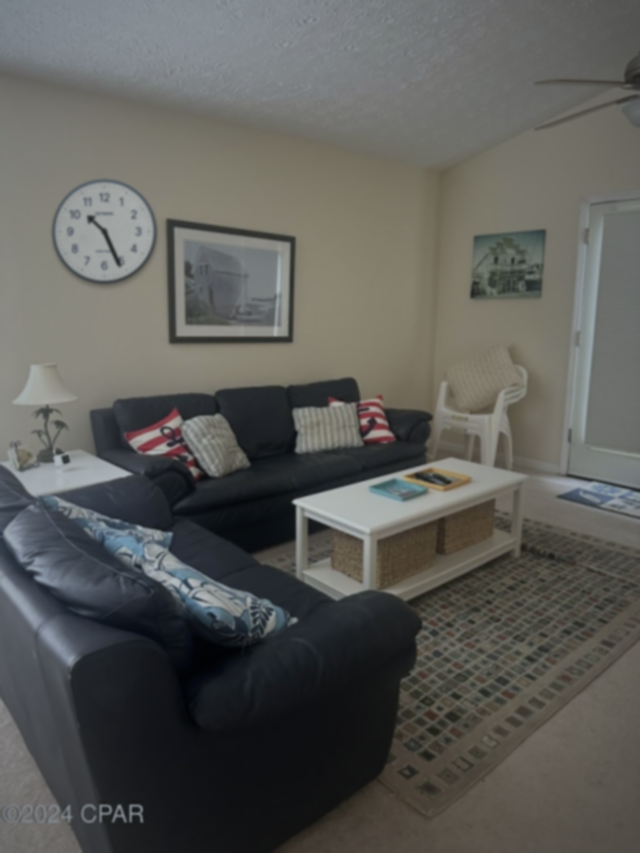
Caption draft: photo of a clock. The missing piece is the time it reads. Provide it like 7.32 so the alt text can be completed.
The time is 10.26
